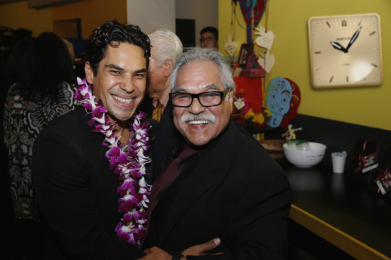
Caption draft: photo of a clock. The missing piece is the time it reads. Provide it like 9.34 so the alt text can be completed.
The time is 10.06
